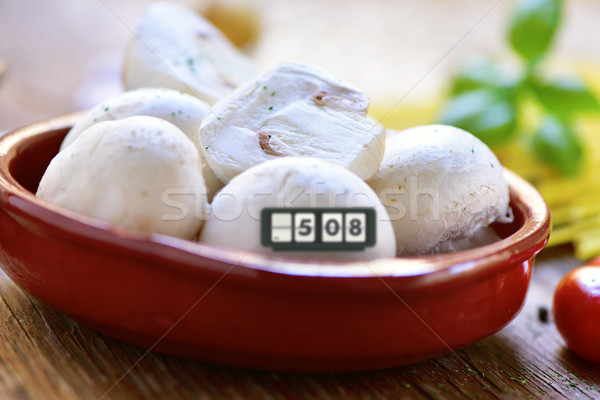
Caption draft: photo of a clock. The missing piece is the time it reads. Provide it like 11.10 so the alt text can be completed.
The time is 5.08
